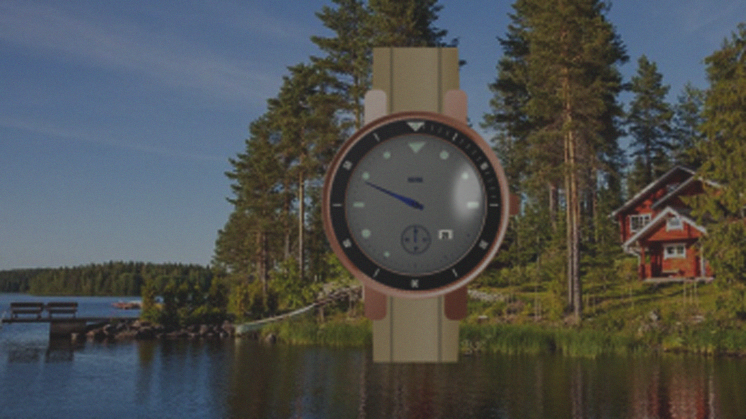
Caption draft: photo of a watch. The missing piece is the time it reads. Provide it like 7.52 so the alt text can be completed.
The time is 9.49
